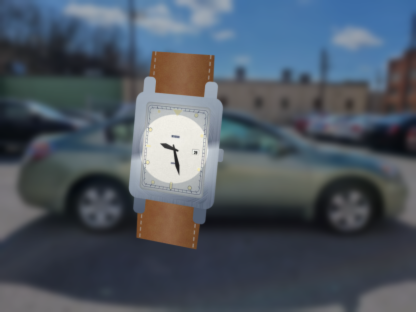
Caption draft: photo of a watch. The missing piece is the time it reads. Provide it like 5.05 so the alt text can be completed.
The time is 9.27
